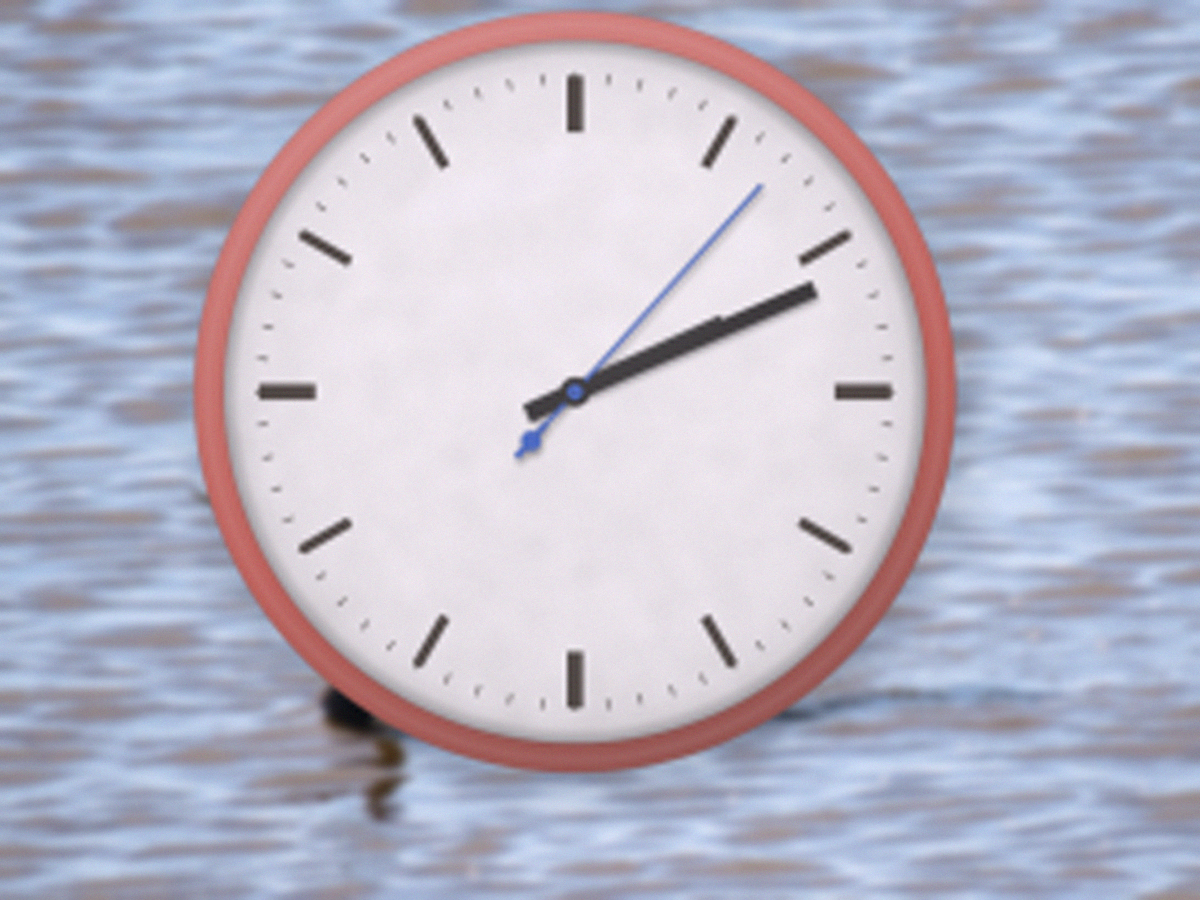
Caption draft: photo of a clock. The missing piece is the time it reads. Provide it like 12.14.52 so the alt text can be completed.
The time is 2.11.07
